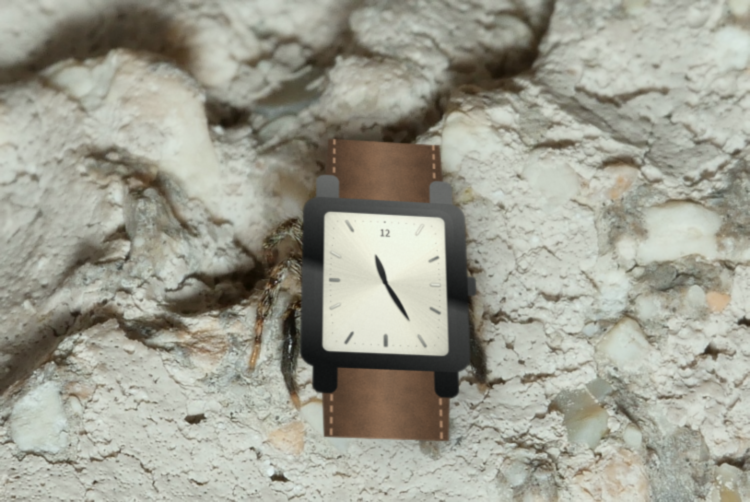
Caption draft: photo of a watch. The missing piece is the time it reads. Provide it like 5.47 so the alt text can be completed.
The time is 11.25
